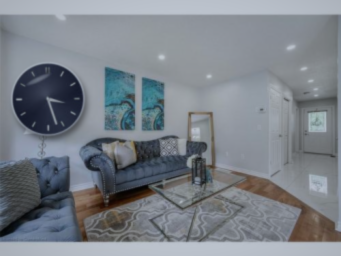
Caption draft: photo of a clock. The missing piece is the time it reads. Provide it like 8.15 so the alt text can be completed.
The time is 3.27
